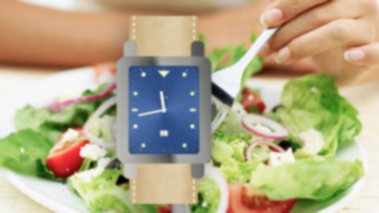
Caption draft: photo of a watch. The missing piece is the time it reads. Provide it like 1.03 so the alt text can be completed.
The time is 11.43
